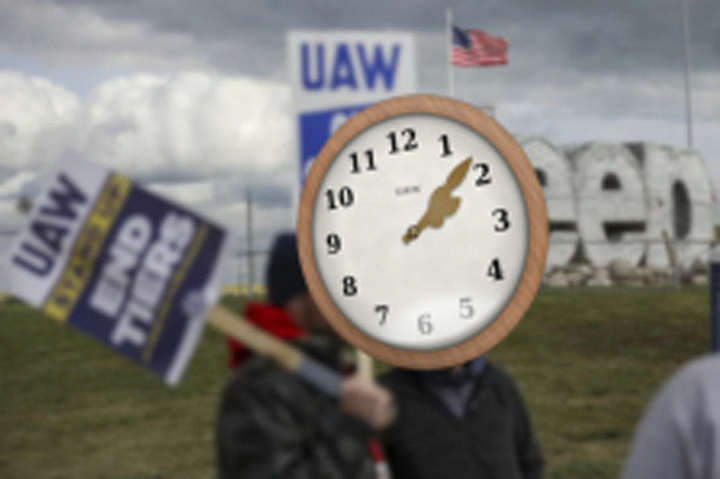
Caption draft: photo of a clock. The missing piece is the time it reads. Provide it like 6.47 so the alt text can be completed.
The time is 2.08
